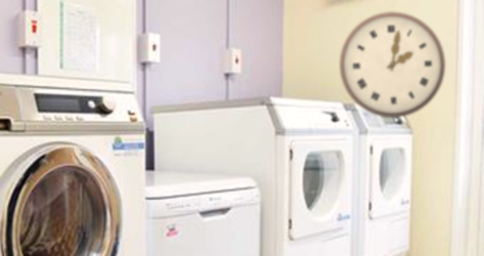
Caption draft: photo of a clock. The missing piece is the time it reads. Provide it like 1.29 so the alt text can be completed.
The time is 2.02
